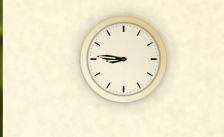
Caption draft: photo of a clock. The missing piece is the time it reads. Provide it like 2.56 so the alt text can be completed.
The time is 8.46
